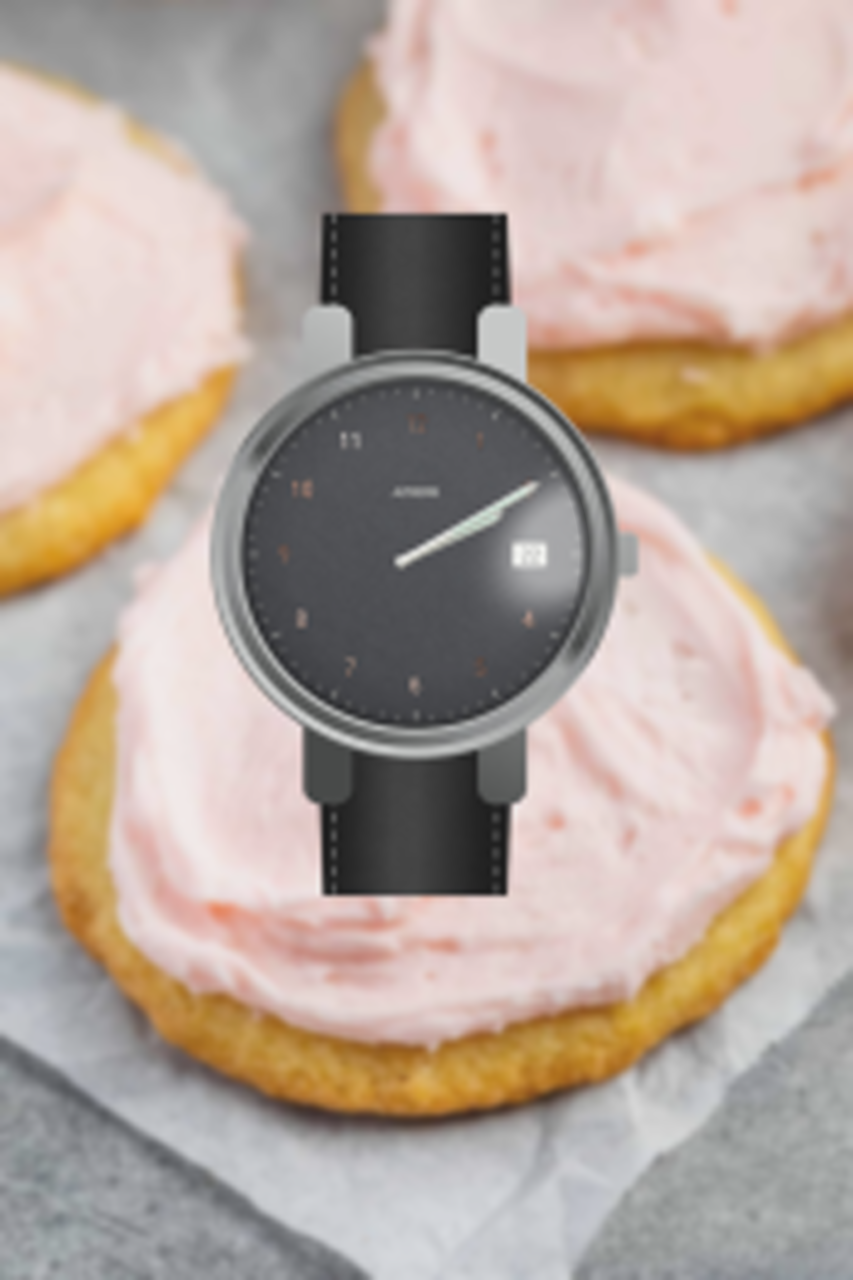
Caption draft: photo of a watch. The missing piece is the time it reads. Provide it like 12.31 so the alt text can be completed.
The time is 2.10
